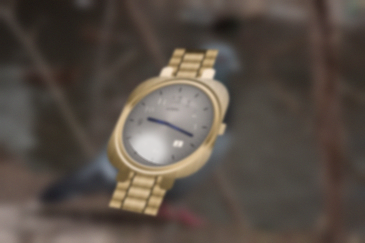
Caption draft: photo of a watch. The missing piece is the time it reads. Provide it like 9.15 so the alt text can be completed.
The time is 9.18
